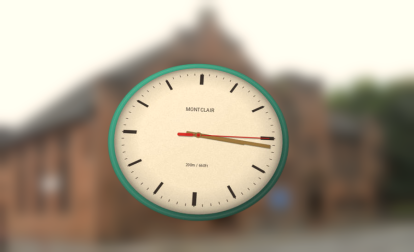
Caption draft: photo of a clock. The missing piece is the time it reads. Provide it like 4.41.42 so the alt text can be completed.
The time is 3.16.15
